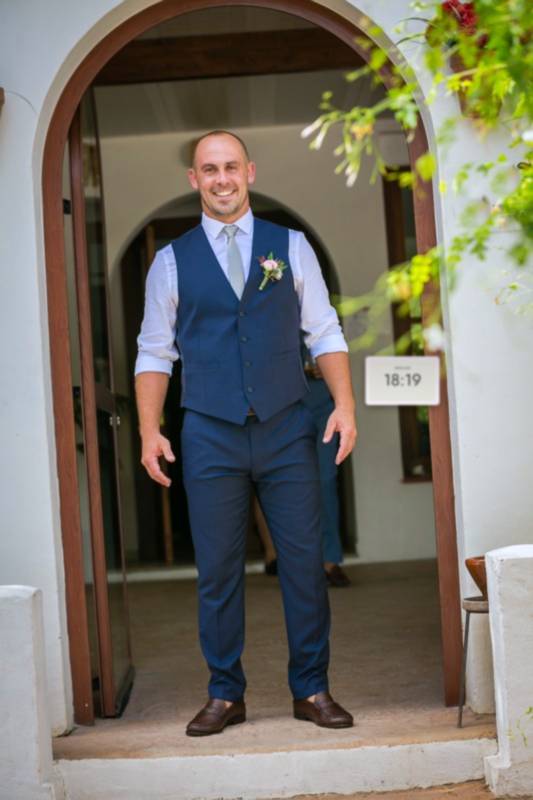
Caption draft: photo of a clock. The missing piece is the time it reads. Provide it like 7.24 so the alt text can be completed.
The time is 18.19
